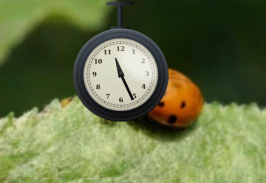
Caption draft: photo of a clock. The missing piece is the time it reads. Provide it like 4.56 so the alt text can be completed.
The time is 11.26
